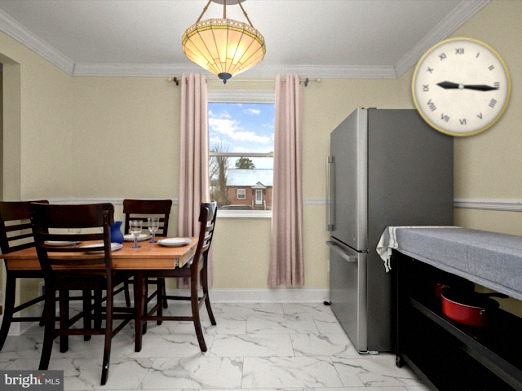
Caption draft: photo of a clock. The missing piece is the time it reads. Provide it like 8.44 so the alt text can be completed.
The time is 9.16
